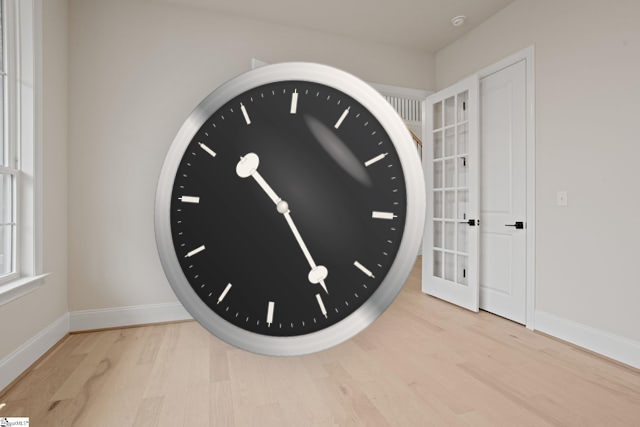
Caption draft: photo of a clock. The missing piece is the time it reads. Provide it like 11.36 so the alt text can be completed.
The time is 10.24
